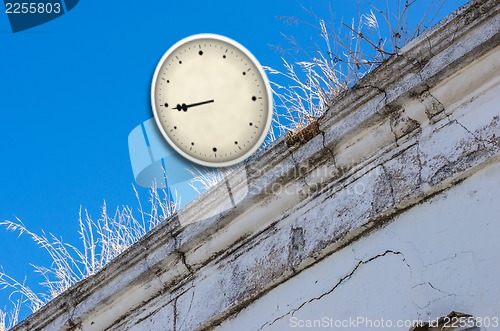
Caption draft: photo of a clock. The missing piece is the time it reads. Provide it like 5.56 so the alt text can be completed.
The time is 8.44
